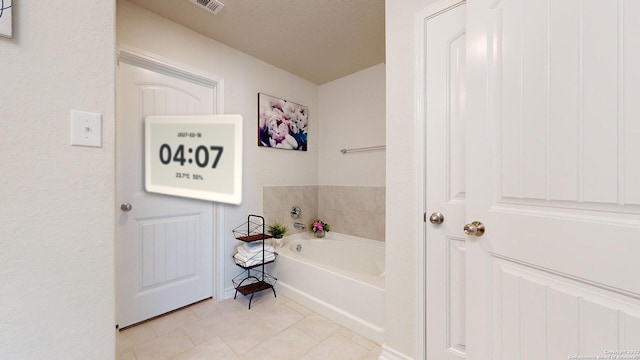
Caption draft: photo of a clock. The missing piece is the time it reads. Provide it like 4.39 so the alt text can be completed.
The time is 4.07
